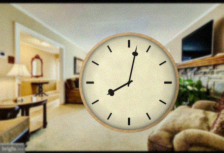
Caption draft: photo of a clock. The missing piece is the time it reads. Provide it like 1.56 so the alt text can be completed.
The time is 8.02
